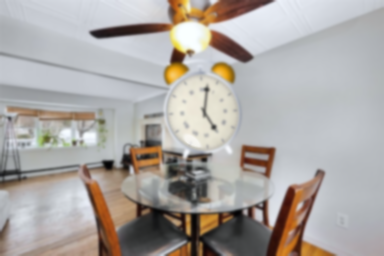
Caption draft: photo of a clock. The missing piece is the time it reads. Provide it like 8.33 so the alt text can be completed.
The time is 5.02
